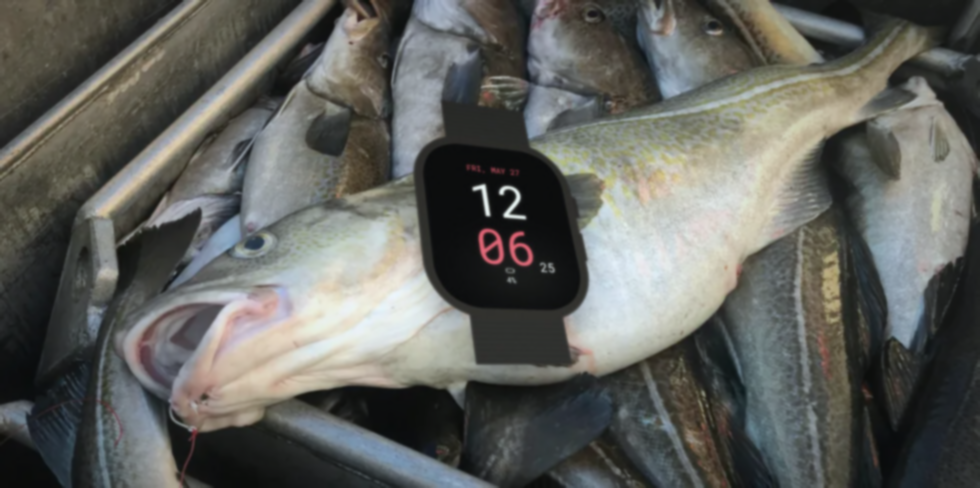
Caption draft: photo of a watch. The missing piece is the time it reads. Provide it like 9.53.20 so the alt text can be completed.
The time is 12.06.25
